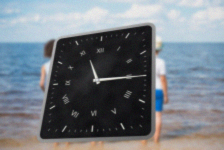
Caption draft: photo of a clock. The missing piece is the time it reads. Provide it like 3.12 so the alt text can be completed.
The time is 11.15
